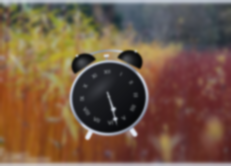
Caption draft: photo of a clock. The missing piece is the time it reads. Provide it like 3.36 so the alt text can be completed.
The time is 5.28
